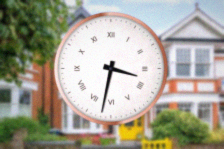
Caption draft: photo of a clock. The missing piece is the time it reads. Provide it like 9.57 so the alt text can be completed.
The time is 3.32
